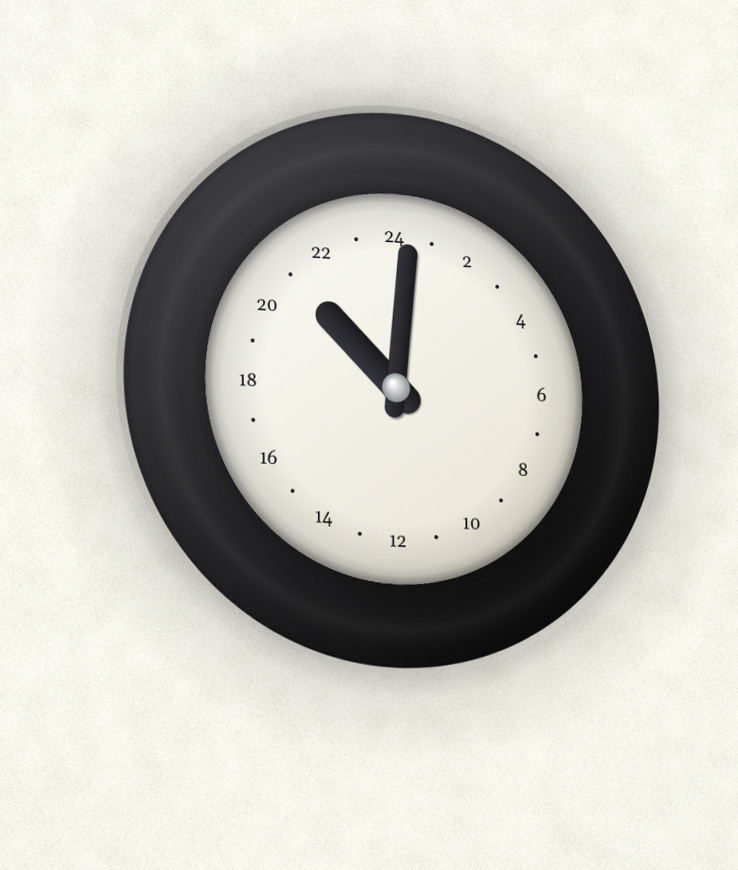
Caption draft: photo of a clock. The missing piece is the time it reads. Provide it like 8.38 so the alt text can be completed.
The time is 21.01
